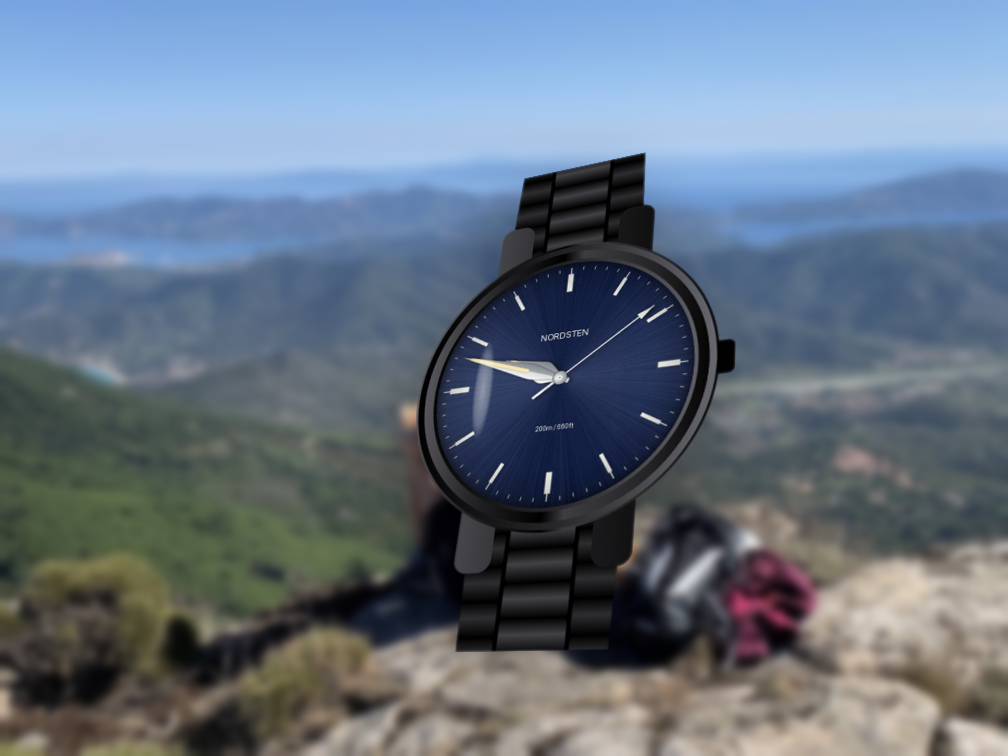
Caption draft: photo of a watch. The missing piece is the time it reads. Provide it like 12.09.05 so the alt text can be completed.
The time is 9.48.09
